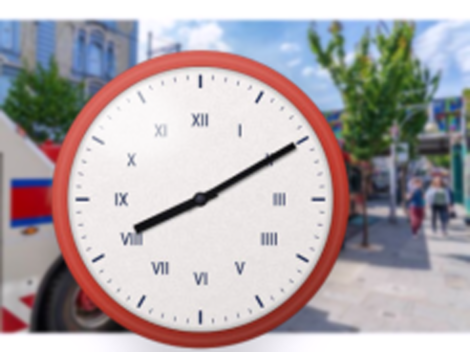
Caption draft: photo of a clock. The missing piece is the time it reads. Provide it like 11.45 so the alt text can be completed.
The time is 8.10
